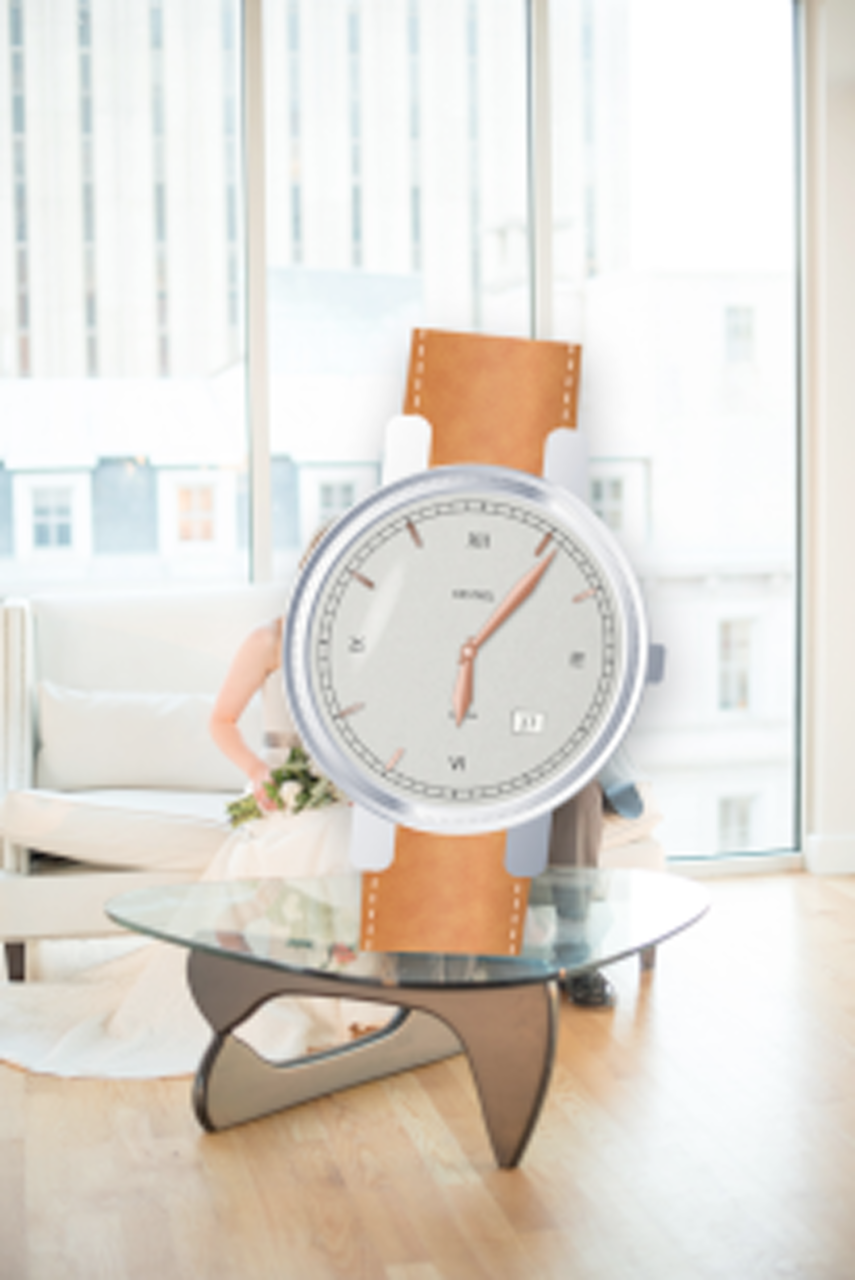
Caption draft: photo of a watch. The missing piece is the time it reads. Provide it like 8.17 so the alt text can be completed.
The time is 6.06
